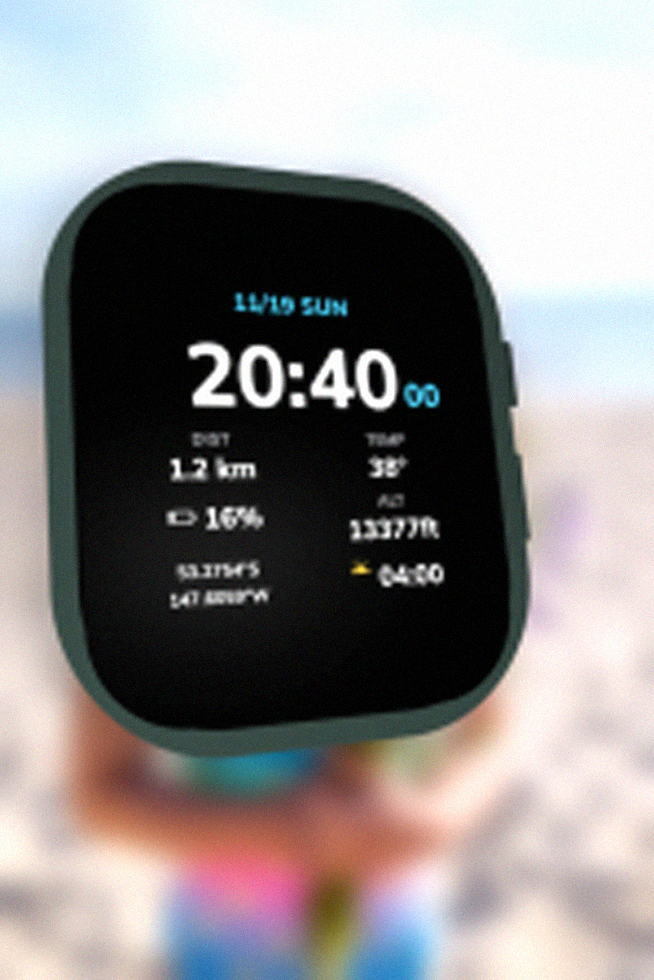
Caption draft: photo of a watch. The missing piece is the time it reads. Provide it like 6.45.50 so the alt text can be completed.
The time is 20.40.00
